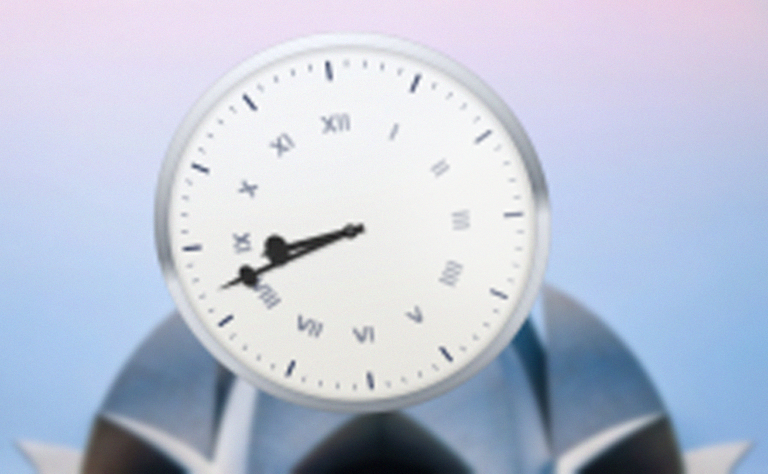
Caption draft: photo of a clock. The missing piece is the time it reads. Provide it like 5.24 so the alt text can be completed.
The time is 8.42
